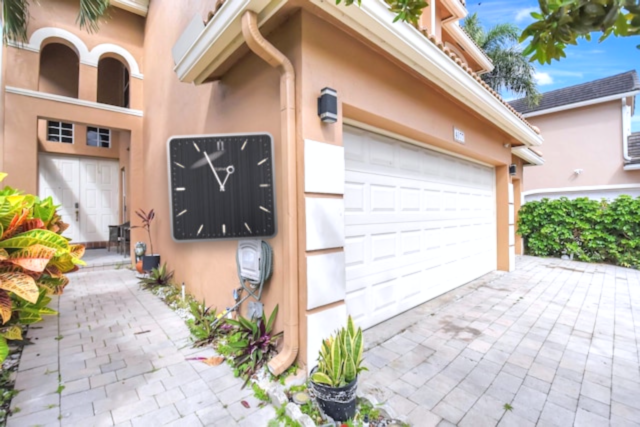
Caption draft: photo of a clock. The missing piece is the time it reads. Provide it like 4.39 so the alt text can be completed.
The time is 12.56
